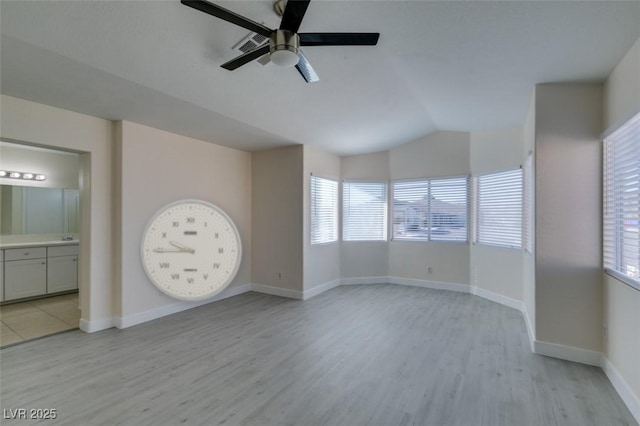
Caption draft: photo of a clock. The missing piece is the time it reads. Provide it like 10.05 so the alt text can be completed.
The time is 9.45
